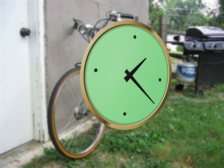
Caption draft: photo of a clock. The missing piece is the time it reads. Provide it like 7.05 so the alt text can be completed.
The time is 1.21
